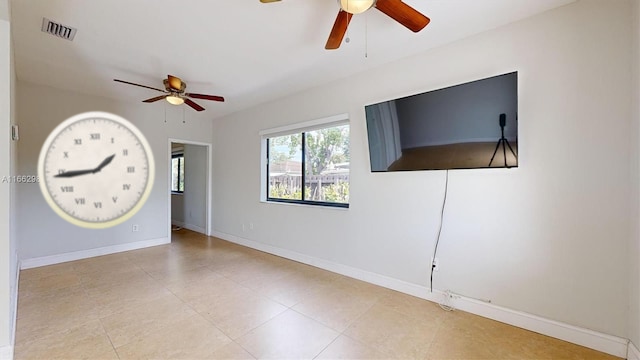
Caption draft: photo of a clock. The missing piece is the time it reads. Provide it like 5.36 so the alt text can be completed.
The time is 1.44
